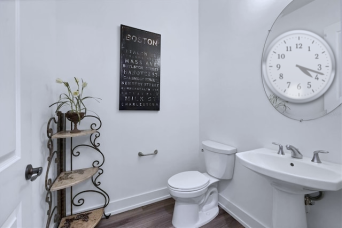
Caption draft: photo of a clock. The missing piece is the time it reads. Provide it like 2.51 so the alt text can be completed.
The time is 4.18
